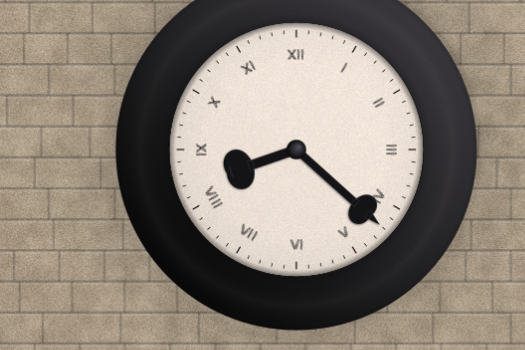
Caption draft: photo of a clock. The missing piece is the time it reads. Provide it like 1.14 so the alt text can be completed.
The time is 8.22
